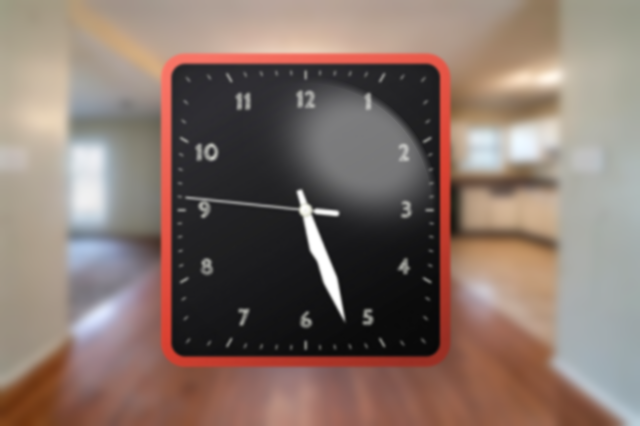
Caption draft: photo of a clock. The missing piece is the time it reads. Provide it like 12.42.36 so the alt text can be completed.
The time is 5.26.46
